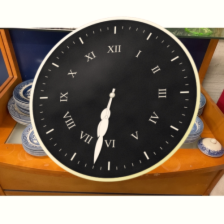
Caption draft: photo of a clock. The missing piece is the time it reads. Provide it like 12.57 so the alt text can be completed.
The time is 6.32
